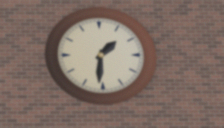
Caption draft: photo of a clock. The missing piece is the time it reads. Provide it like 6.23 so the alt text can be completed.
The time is 1.31
